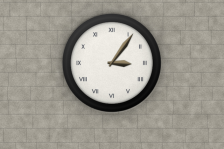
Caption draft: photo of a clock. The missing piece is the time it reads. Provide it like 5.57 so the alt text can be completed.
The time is 3.06
